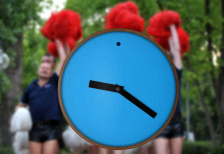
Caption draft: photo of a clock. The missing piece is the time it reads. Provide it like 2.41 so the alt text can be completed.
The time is 9.21
